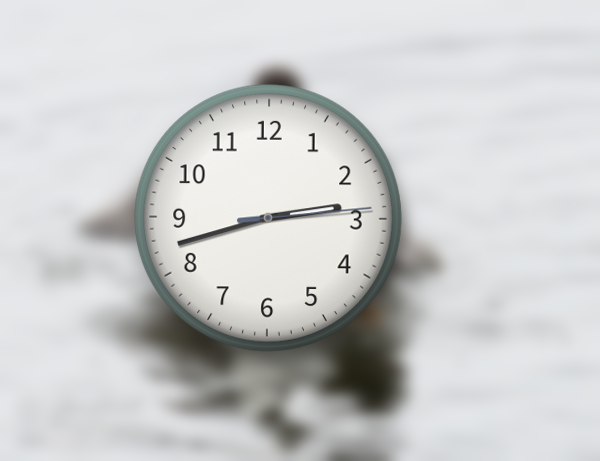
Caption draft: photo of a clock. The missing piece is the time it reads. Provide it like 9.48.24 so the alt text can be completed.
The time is 2.42.14
